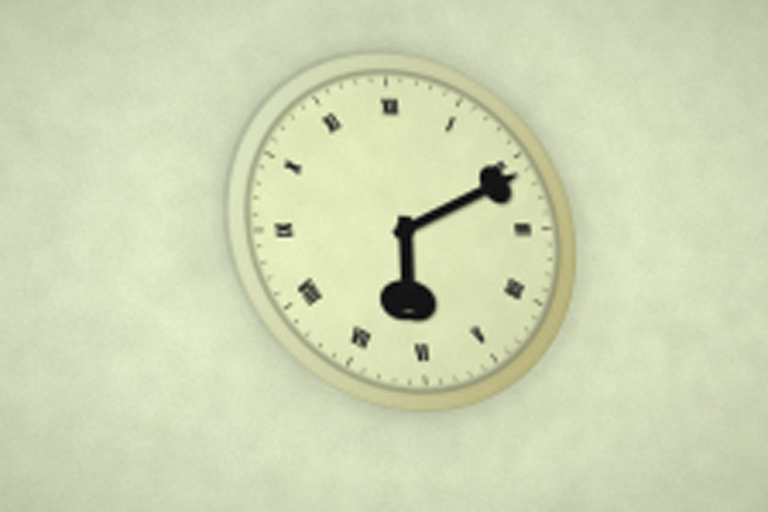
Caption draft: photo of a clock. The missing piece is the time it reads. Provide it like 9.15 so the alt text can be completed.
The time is 6.11
